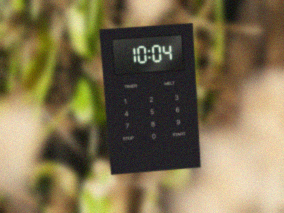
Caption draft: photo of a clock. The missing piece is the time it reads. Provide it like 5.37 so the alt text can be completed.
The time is 10.04
